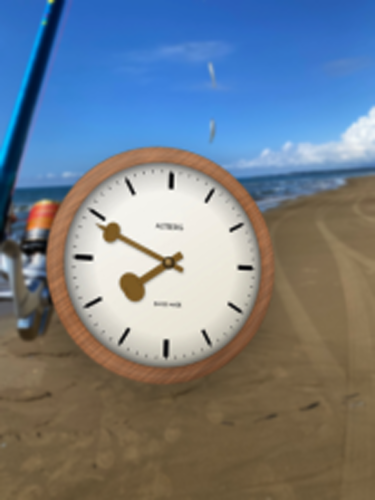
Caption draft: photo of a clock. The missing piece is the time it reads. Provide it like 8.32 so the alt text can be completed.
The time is 7.49
